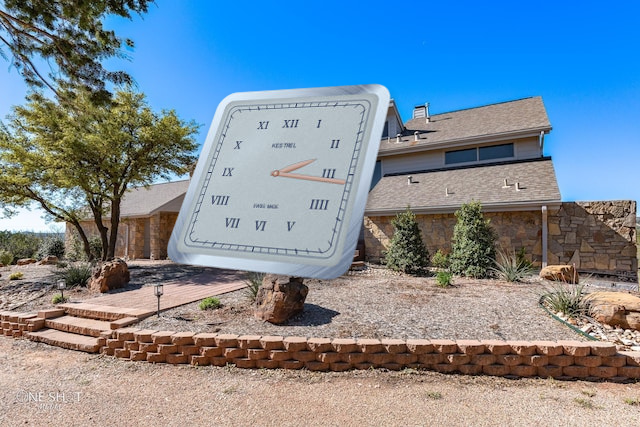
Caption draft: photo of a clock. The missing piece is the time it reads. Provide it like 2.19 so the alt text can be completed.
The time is 2.16
